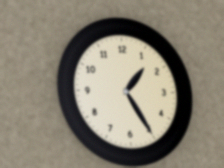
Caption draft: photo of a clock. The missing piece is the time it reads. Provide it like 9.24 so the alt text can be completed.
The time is 1.25
